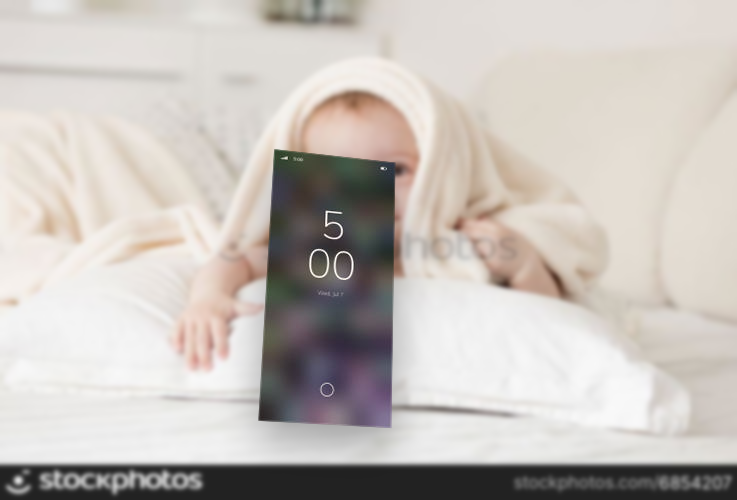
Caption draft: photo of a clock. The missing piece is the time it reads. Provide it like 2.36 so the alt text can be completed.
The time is 5.00
